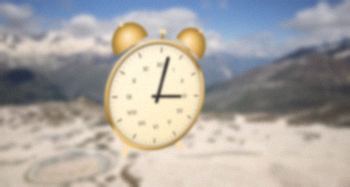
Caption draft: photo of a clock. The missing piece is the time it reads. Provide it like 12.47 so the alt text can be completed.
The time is 3.02
